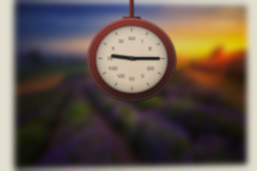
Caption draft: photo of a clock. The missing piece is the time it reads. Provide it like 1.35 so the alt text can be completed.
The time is 9.15
